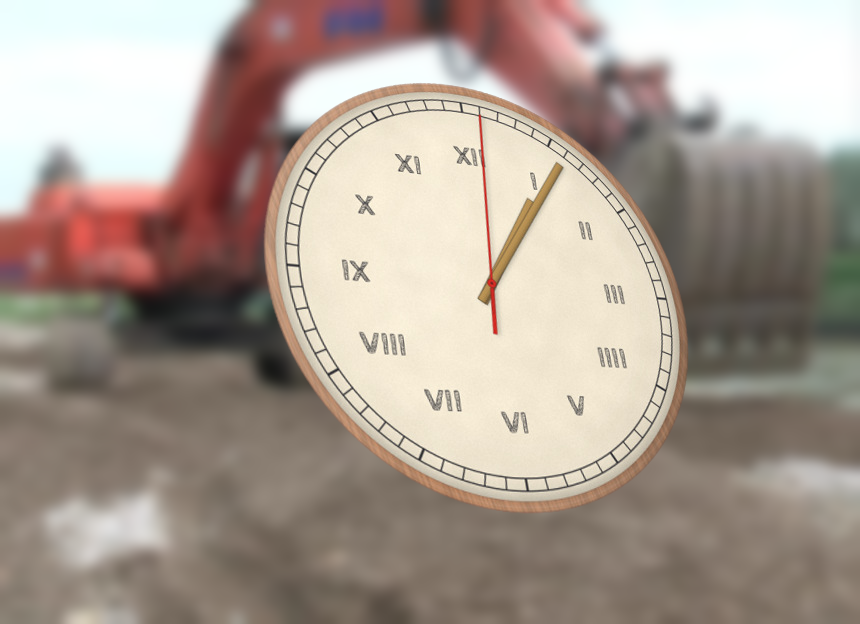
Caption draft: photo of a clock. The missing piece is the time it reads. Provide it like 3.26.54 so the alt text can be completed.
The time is 1.06.01
